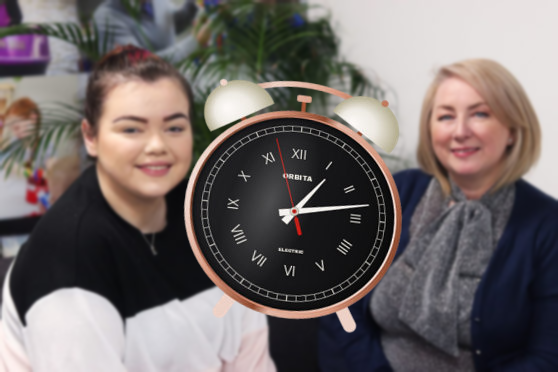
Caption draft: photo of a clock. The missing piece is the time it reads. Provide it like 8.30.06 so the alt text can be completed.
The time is 1.12.57
